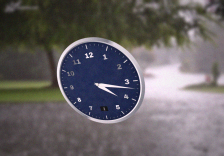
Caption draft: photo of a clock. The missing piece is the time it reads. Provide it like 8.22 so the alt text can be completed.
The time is 4.17
